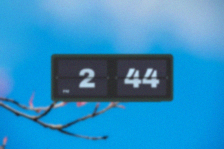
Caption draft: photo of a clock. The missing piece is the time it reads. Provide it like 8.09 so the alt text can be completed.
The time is 2.44
